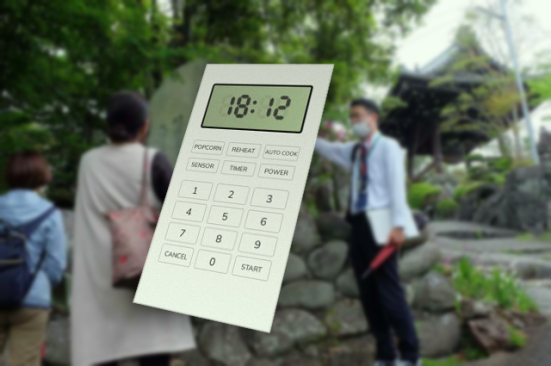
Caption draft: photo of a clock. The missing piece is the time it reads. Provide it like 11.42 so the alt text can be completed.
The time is 18.12
